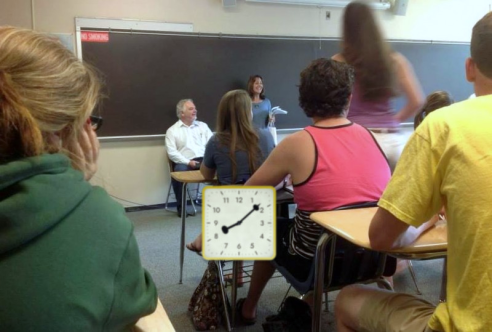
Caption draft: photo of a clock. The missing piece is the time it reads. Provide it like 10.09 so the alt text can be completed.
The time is 8.08
